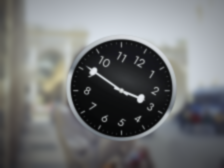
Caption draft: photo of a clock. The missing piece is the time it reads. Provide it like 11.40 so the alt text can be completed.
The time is 2.46
